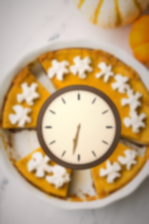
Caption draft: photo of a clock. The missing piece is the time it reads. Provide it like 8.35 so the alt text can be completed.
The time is 6.32
